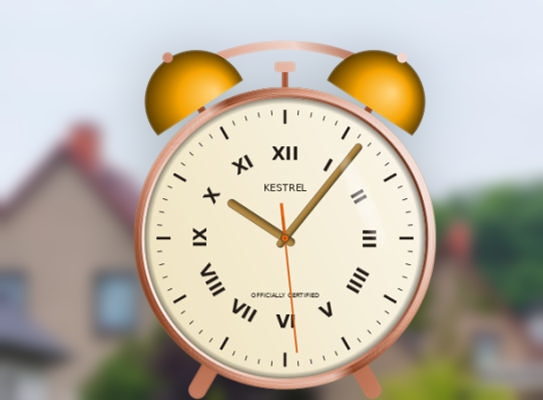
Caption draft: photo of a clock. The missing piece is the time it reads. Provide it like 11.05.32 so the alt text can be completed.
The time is 10.06.29
